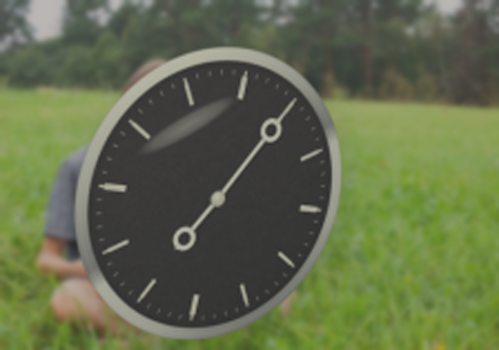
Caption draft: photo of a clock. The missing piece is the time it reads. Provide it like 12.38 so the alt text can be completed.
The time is 7.05
